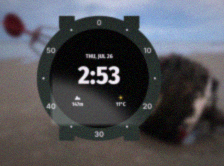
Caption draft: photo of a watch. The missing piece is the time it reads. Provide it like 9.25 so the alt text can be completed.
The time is 2.53
